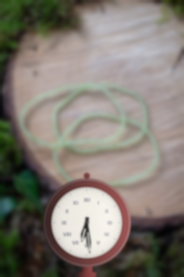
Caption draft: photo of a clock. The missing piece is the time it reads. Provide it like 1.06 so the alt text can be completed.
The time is 6.29
